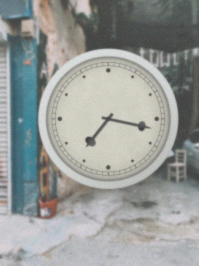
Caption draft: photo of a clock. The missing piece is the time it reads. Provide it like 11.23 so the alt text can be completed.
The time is 7.17
